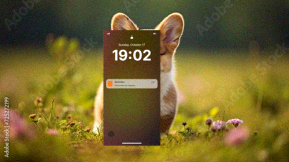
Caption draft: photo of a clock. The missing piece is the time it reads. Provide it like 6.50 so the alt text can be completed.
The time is 19.02
